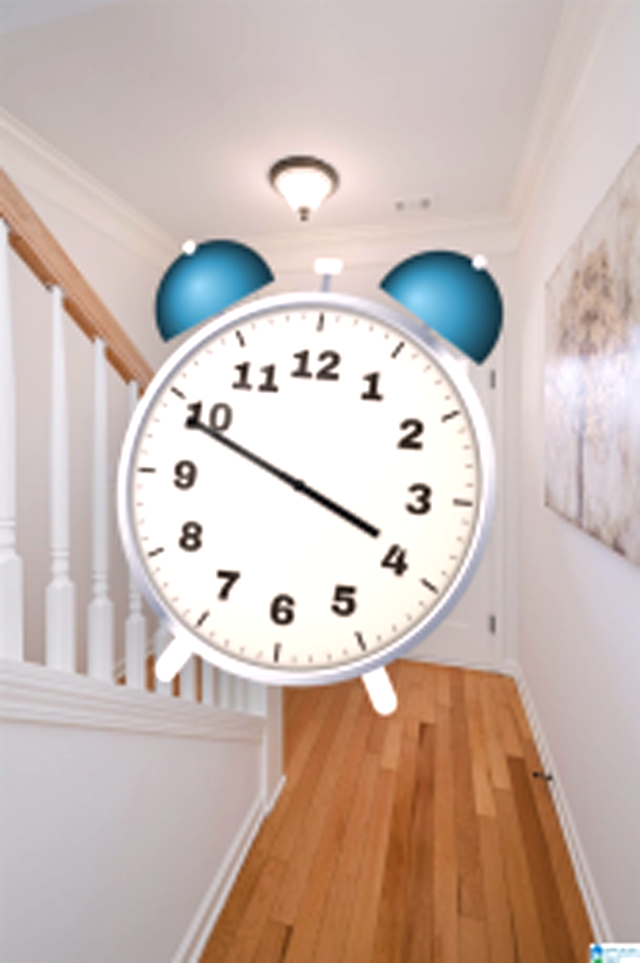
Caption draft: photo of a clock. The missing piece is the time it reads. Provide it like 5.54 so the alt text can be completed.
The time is 3.49
